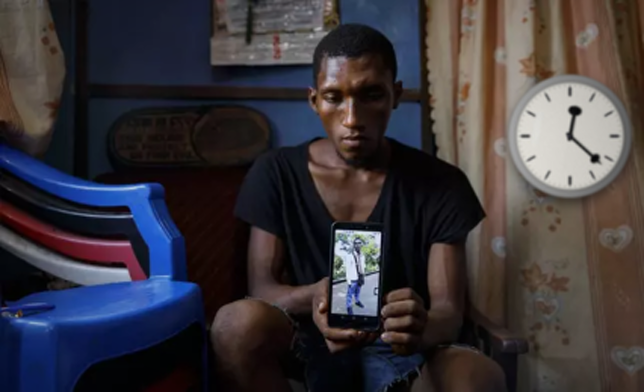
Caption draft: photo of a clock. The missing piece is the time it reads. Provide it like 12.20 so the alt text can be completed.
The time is 12.22
